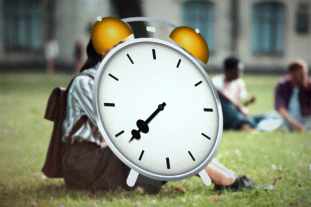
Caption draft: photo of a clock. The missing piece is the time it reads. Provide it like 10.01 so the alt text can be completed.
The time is 7.38
